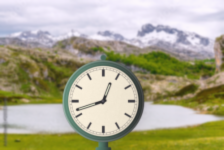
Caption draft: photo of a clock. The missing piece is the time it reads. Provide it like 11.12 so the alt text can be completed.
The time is 12.42
